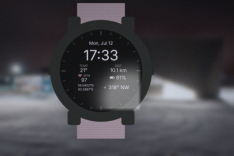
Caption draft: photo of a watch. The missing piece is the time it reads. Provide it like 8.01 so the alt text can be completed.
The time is 17.33
